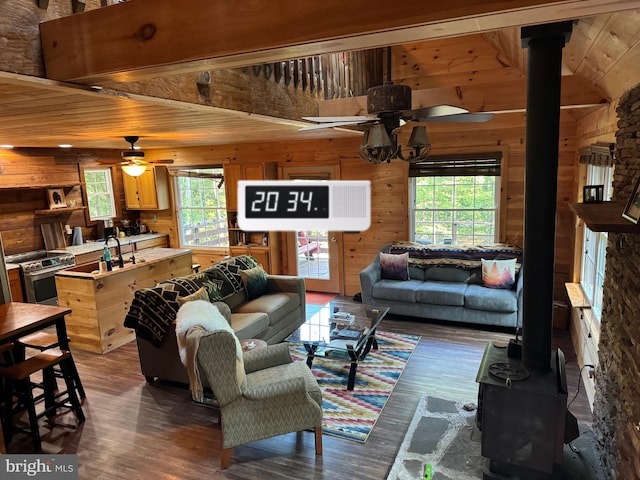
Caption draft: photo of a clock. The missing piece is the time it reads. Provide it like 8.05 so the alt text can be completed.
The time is 20.34
